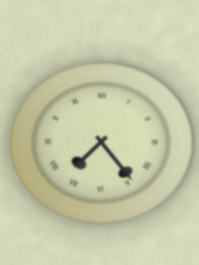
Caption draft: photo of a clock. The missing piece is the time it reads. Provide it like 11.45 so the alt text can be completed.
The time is 7.24
